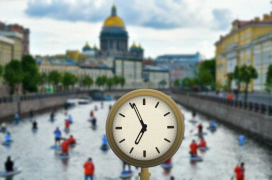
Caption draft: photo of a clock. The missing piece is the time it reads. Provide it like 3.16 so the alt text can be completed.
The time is 6.56
